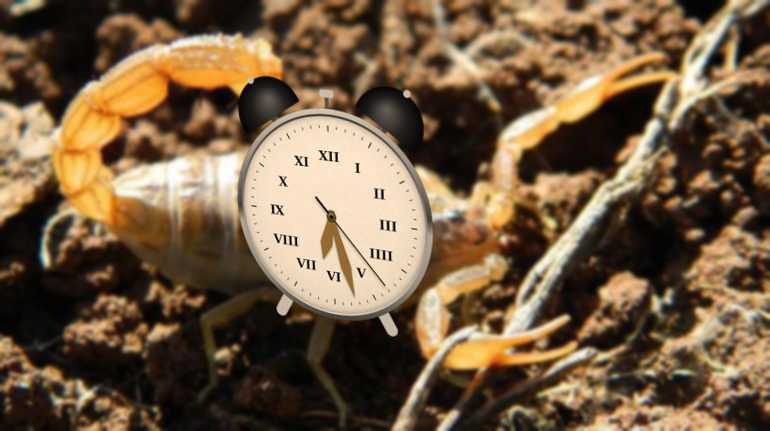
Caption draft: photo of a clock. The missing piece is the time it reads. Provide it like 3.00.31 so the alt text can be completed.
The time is 6.27.23
